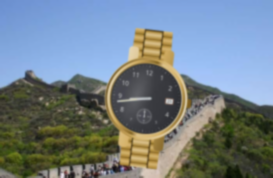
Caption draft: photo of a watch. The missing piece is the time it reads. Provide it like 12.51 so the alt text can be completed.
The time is 8.43
